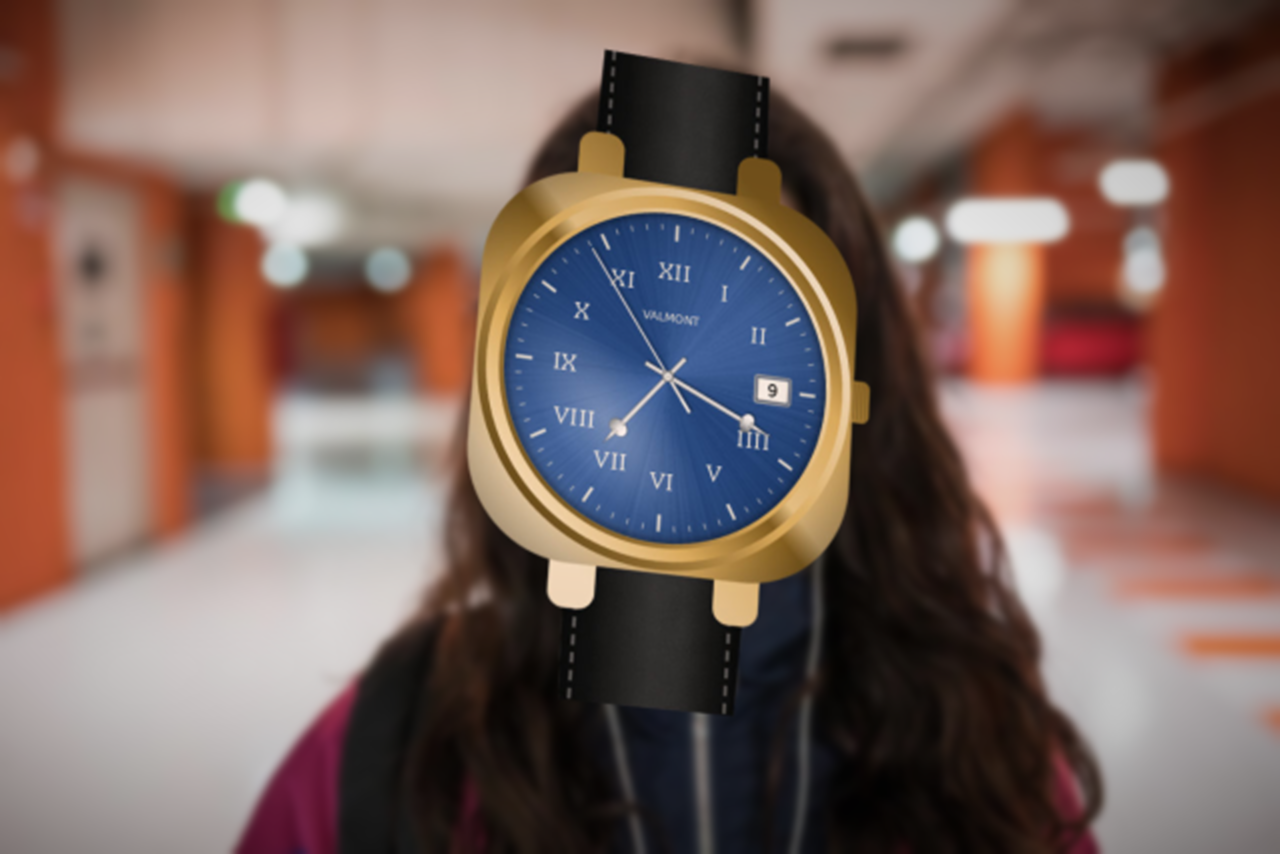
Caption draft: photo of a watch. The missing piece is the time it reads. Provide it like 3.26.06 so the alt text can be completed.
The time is 7.18.54
